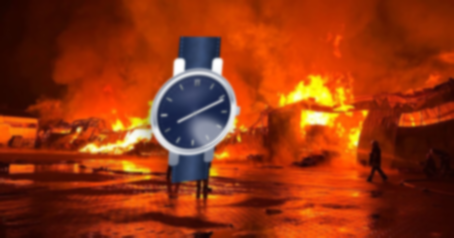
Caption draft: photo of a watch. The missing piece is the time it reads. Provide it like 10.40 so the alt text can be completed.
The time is 8.11
